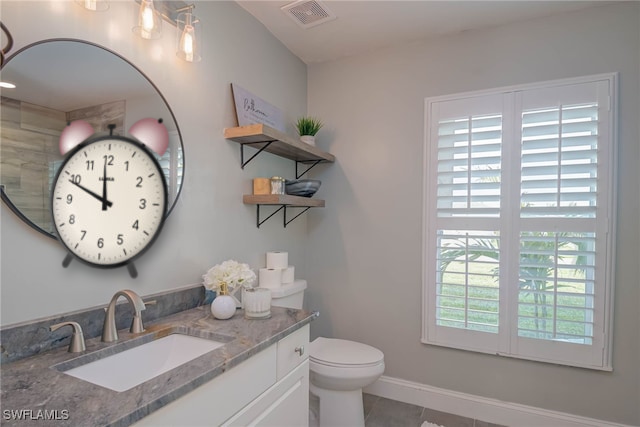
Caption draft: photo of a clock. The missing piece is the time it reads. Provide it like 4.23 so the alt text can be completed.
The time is 11.49
